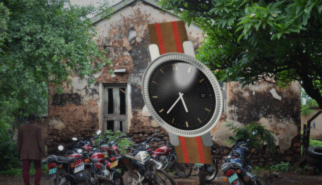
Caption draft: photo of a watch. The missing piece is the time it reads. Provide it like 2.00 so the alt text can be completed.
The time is 5.38
